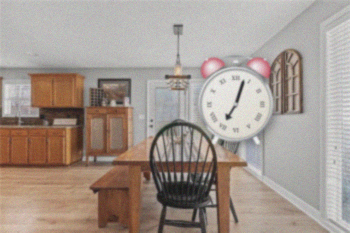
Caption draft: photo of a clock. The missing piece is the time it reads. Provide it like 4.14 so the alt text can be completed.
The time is 7.03
